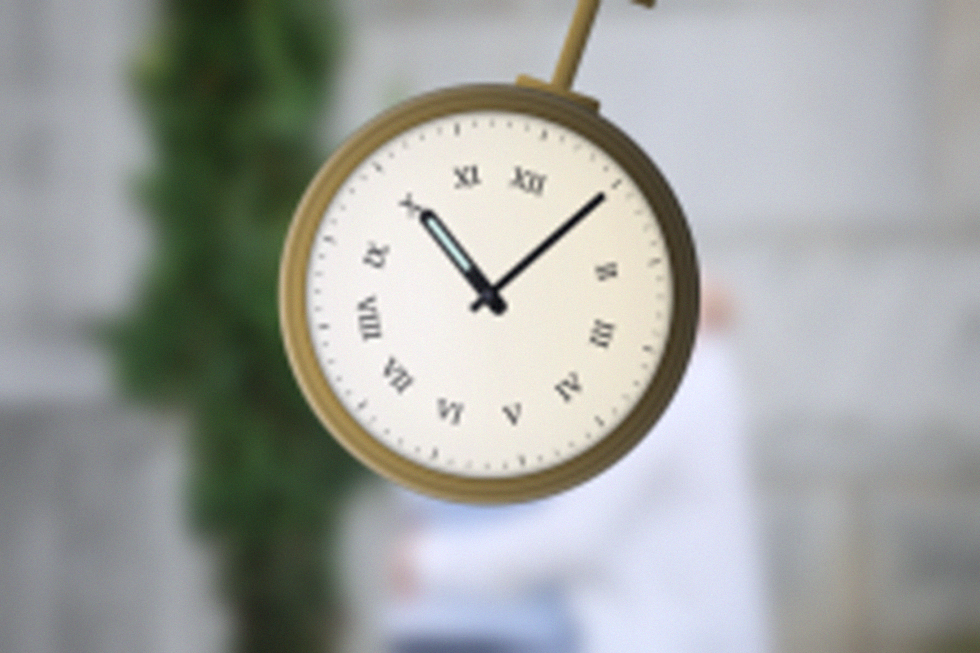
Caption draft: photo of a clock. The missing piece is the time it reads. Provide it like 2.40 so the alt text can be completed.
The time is 10.05
